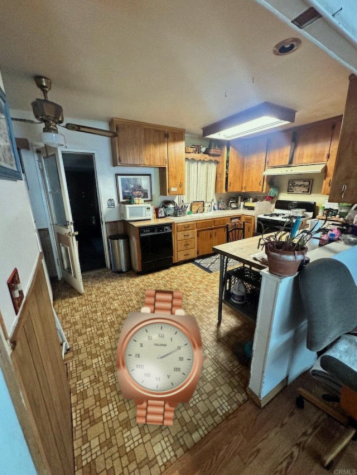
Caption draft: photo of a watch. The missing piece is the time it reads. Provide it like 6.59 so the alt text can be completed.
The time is 2.10
